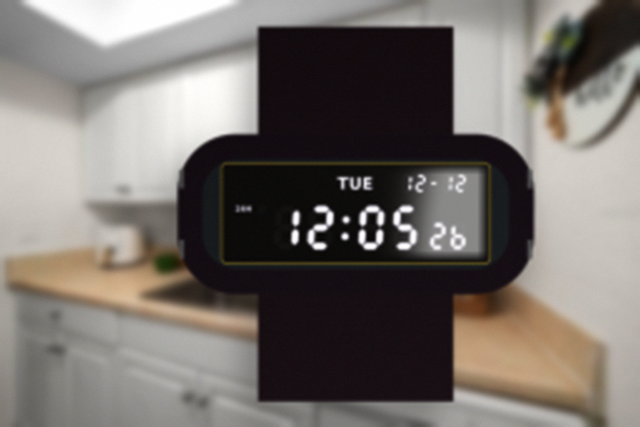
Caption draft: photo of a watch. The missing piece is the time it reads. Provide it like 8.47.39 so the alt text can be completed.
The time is 12.05.26
